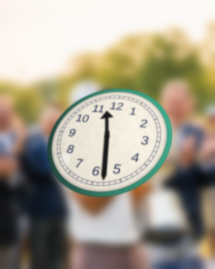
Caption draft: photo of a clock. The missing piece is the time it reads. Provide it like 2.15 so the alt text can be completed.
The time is 11.28
